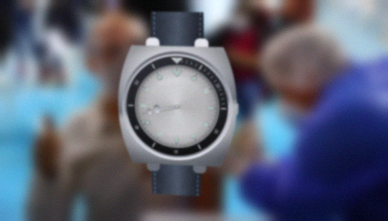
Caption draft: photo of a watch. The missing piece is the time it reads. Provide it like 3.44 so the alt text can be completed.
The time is 8.43
